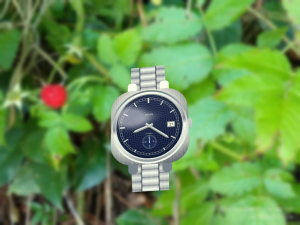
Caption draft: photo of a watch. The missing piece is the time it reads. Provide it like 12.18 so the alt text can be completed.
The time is 8.21
